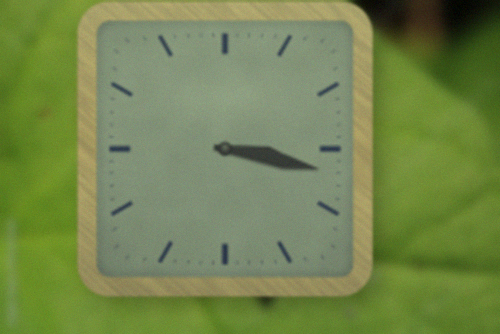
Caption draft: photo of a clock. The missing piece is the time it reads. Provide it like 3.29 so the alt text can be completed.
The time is 3.17
